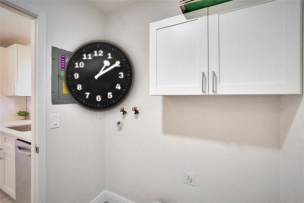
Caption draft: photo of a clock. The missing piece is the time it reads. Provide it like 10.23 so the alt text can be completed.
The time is 1.10
